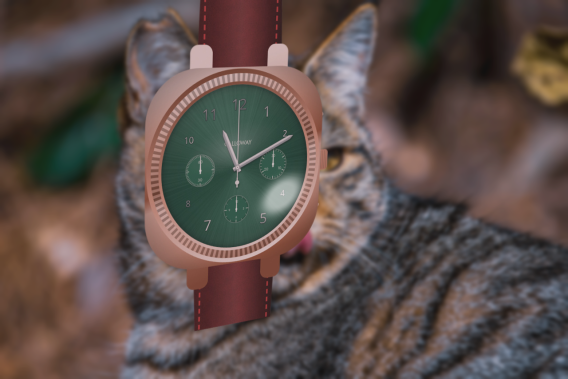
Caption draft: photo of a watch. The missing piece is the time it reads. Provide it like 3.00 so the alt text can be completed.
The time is 11.11
